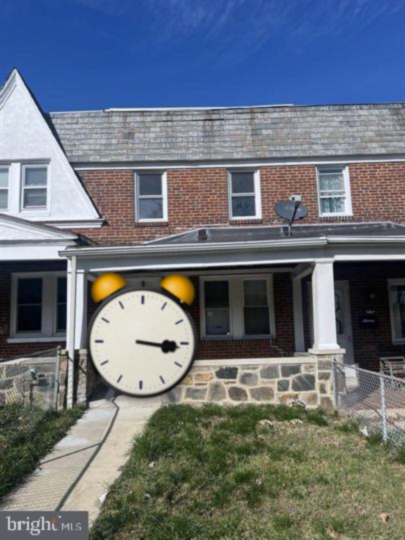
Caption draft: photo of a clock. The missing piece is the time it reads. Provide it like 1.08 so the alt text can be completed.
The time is 3.16
